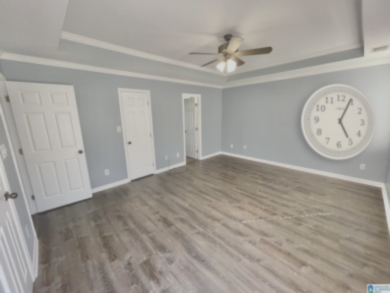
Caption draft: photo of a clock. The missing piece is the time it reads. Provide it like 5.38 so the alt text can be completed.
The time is 5.04
